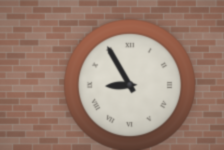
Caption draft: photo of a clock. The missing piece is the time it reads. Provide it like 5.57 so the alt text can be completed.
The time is 8.55
